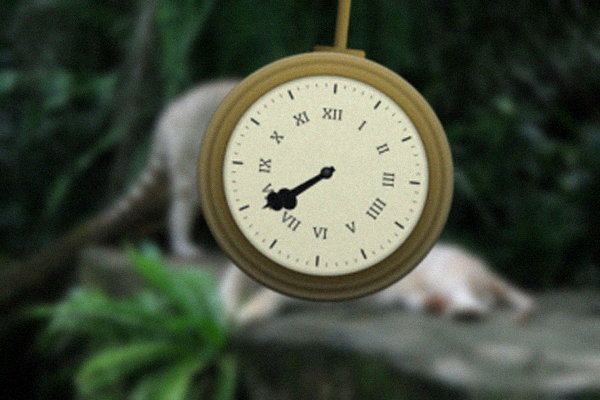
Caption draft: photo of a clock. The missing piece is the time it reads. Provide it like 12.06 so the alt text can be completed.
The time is 7.39
